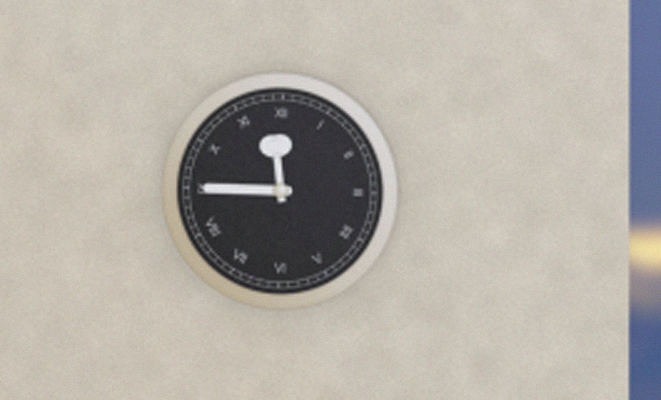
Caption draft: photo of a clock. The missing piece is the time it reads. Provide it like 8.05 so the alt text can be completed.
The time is 11.45
